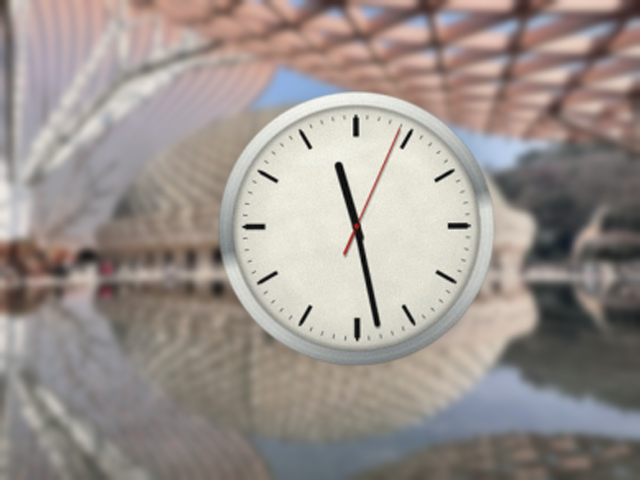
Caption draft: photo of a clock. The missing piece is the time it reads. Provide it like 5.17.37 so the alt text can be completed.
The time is 11.28.04
